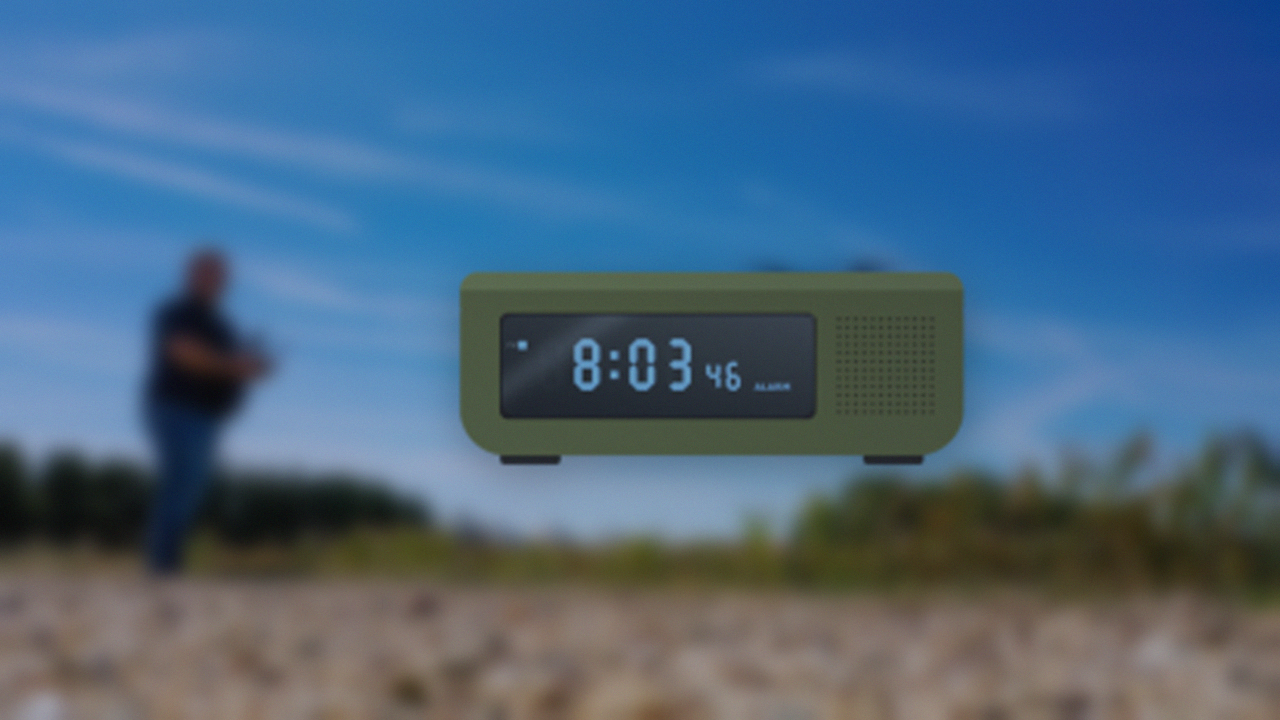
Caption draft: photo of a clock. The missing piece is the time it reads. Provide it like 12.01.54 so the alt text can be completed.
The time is 8.03.46
